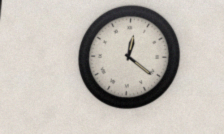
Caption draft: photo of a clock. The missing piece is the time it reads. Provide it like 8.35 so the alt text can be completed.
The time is 12.21
